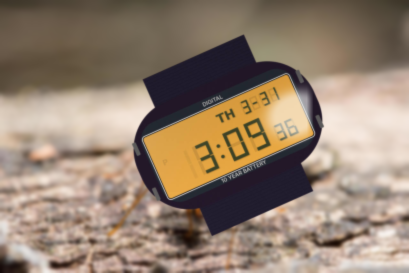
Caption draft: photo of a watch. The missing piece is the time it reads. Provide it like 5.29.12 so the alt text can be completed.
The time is 3.09.36
